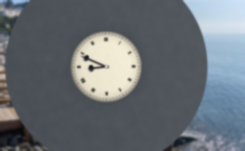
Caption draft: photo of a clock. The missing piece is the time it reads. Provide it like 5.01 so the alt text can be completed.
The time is 8.49
